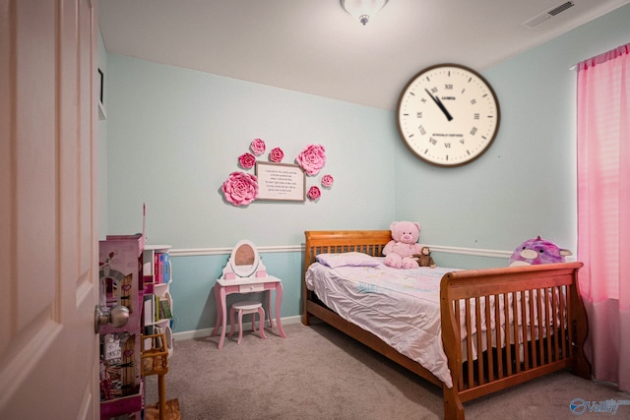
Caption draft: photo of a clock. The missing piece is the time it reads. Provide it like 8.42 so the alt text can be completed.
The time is 10.53
